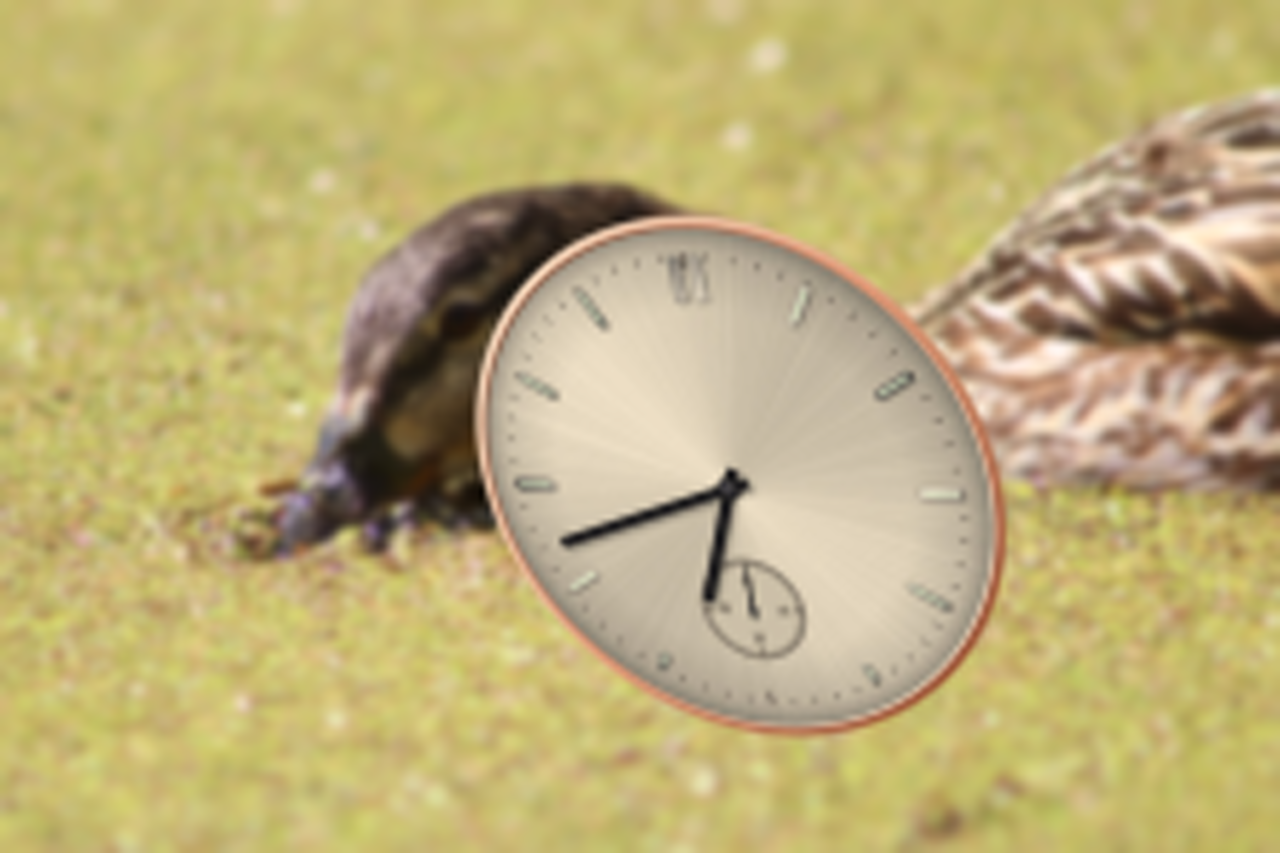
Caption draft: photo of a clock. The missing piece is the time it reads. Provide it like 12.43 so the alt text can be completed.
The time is 6.42
